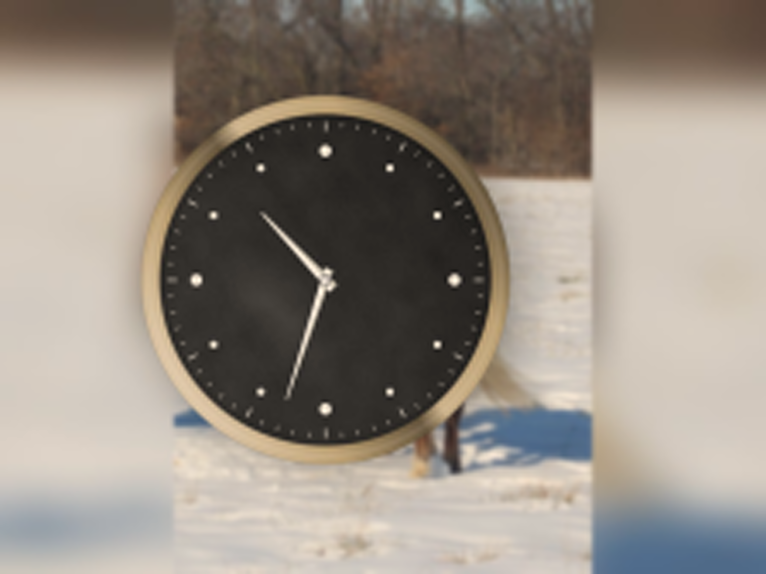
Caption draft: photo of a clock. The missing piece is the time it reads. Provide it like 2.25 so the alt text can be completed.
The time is 10.33
